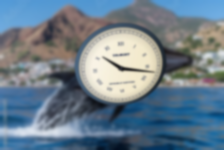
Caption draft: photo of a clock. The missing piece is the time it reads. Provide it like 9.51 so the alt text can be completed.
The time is 10.17
